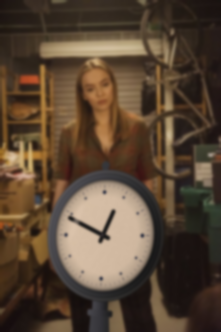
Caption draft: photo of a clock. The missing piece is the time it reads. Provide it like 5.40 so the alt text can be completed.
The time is 12.49
